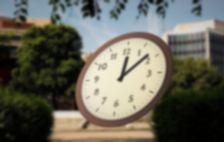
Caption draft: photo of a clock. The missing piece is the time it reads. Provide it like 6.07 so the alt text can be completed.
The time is 12.08
